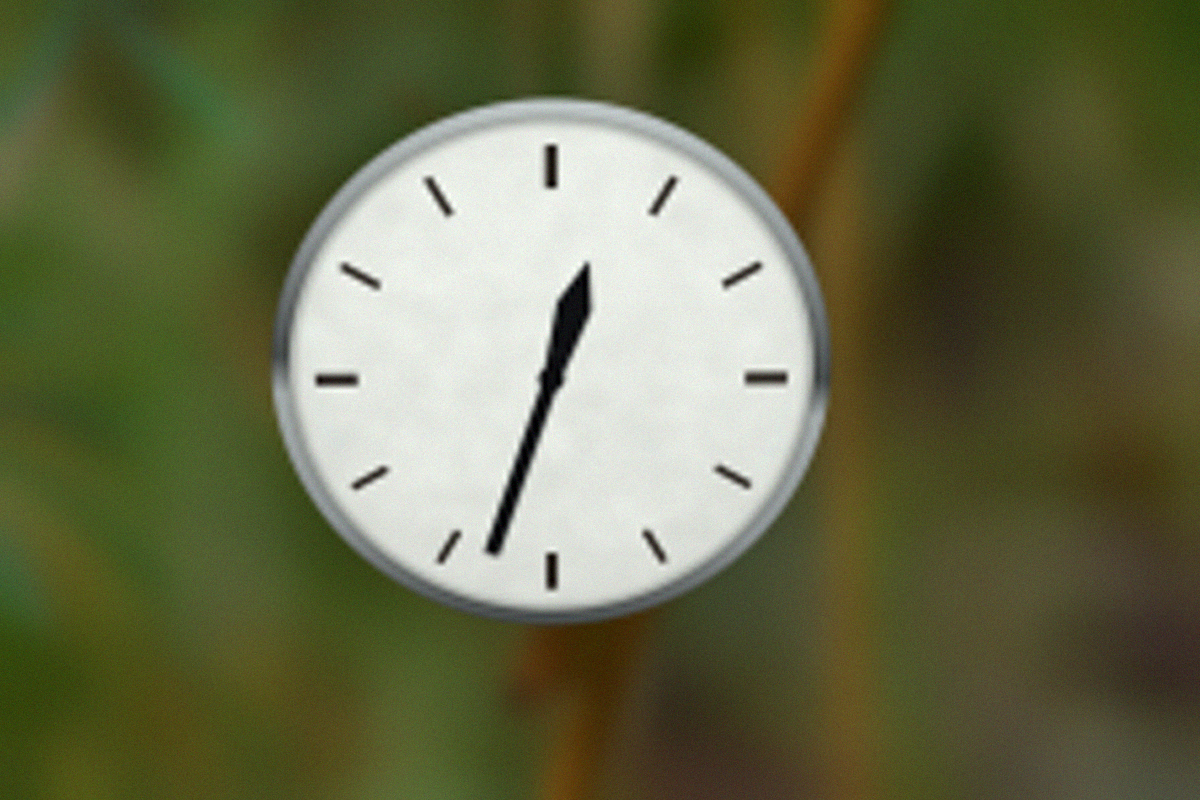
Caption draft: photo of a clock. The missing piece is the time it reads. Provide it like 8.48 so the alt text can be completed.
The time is 12.33
